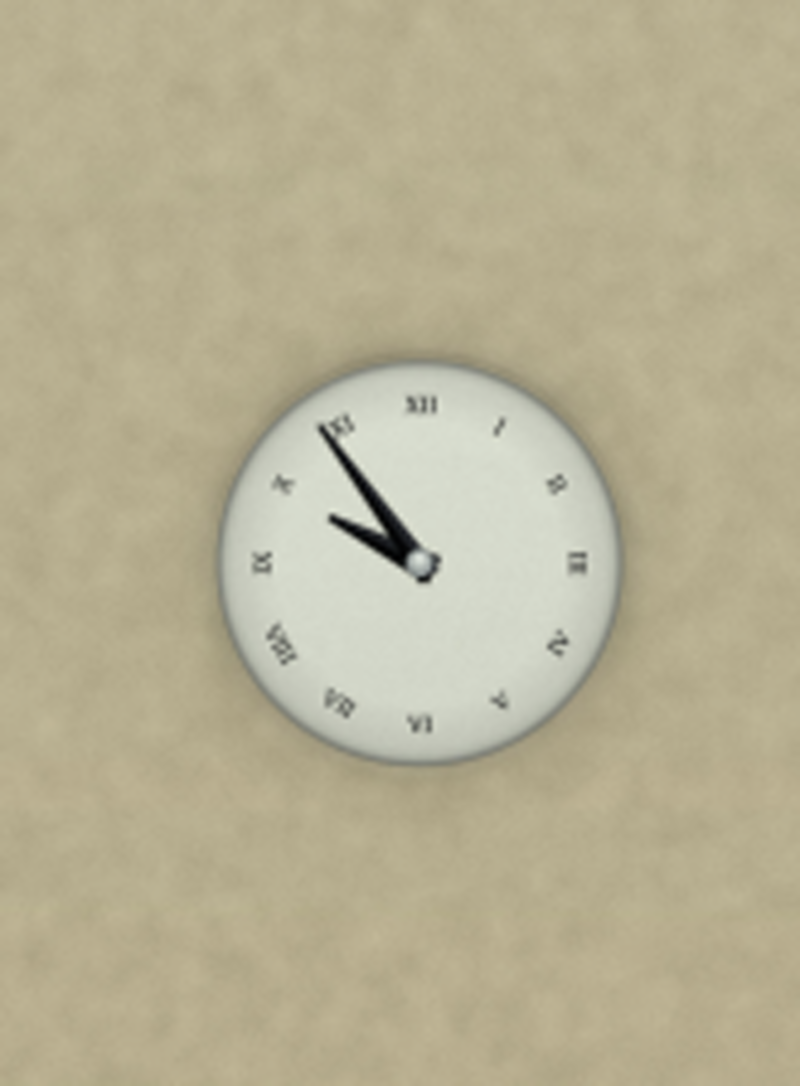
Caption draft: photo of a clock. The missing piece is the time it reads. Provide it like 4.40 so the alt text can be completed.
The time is 9.54
